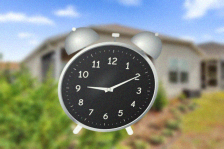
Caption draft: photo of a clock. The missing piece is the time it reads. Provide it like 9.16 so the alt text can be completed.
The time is 9.10
